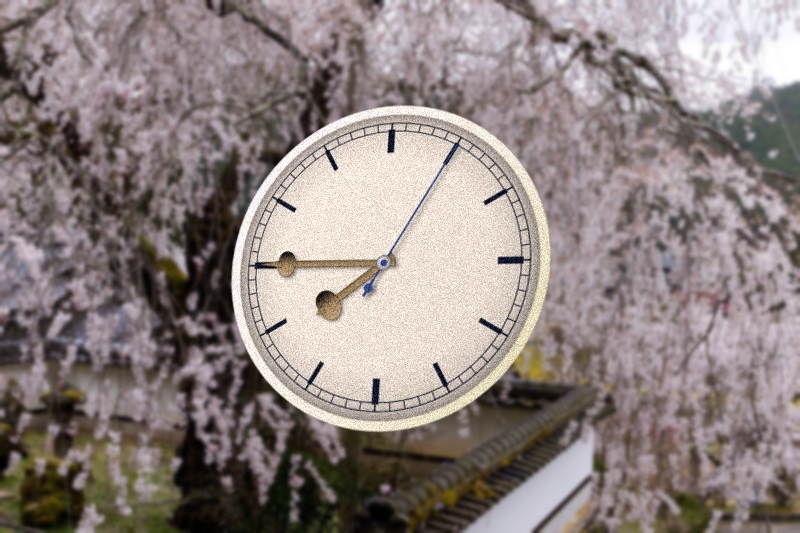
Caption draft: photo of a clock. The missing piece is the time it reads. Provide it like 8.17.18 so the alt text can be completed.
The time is 7.45.05
